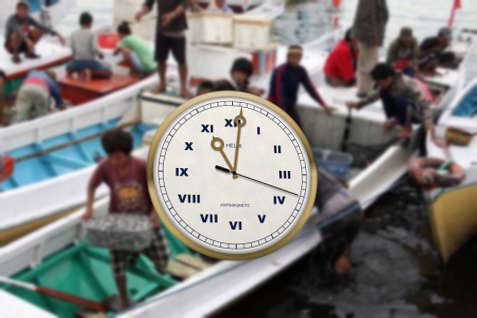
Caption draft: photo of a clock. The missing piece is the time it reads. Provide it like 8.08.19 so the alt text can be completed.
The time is 11.01.18
